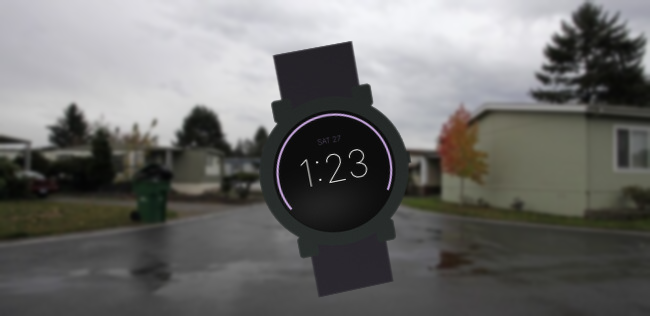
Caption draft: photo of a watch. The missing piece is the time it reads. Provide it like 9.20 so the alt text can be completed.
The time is 1.23
